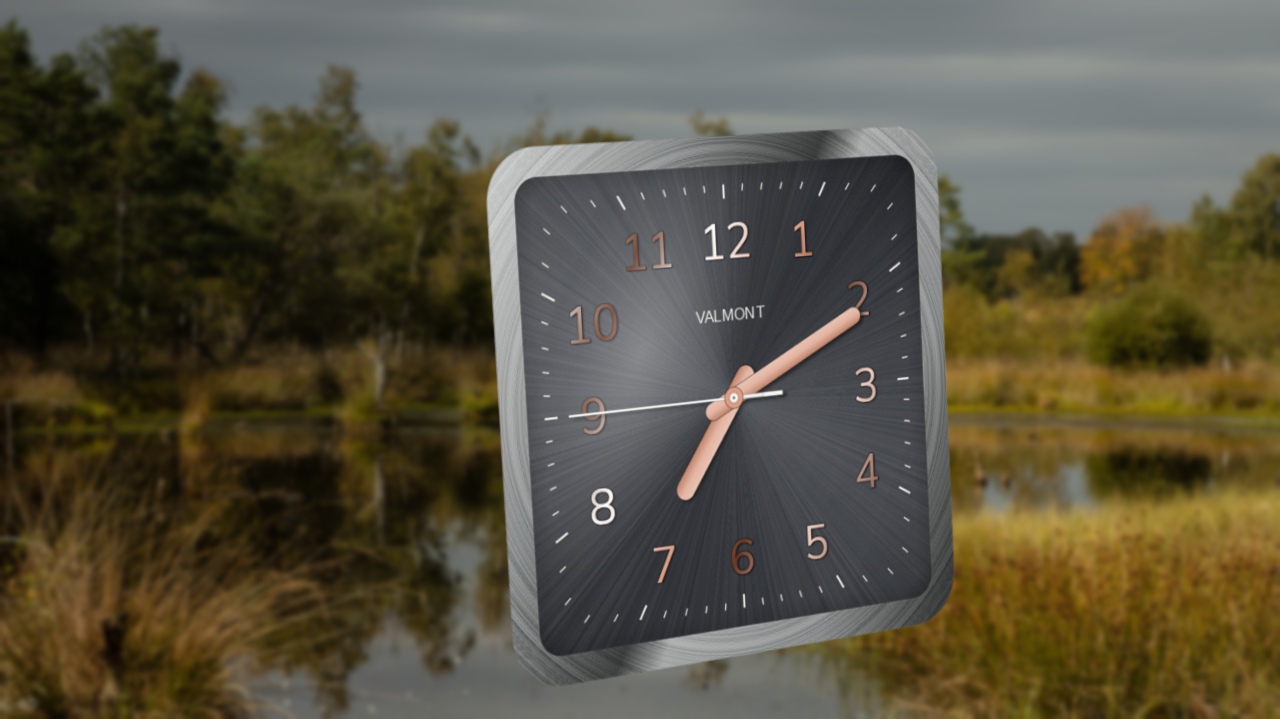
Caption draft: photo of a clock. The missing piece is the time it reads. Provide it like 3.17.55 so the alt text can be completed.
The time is 7.10.45
